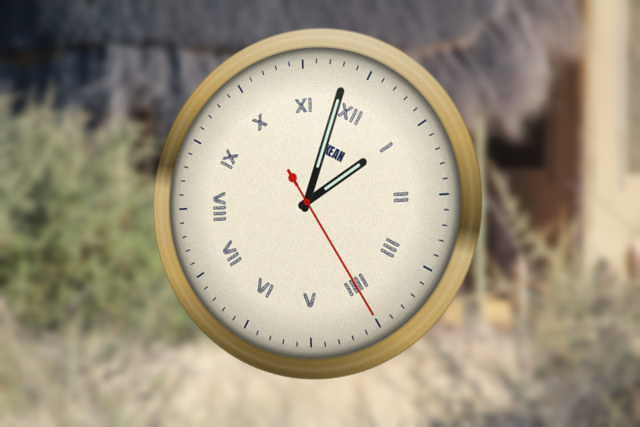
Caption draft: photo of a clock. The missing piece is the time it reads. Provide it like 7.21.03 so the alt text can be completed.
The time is 12.58.20
